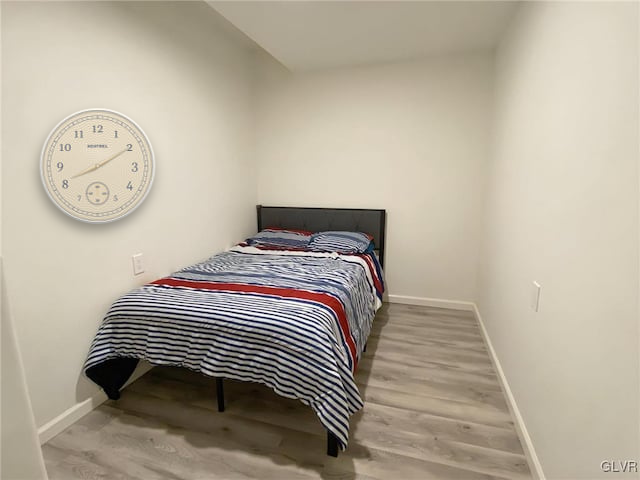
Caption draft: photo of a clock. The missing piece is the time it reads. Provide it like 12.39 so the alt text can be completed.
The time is 8.10
